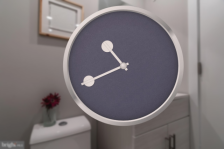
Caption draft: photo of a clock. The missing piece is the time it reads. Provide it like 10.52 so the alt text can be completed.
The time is 10.41
